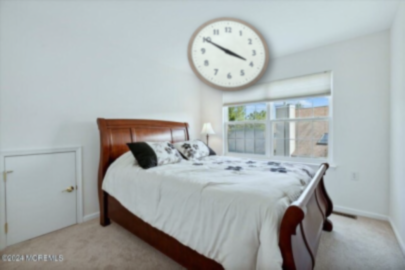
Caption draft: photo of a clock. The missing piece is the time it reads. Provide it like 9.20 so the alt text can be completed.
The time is 3.50
